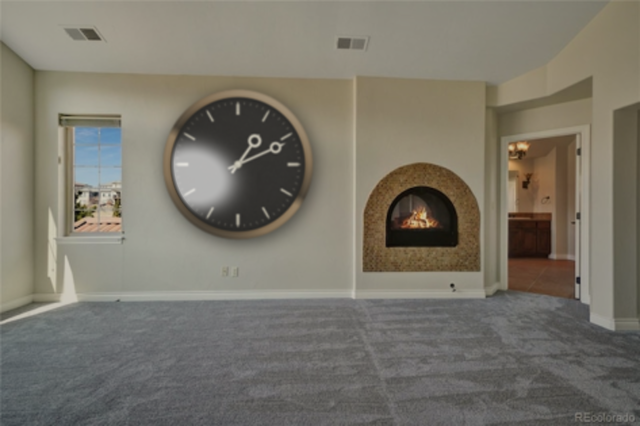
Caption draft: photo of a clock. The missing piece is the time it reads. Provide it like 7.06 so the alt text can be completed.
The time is 1.11
